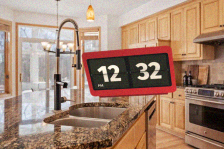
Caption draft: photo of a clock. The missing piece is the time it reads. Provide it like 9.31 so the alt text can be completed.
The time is 12.32
